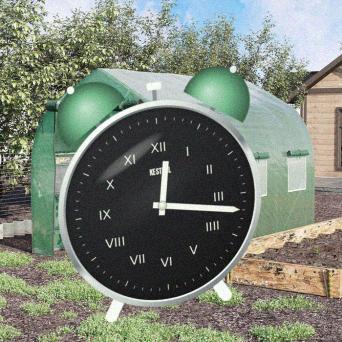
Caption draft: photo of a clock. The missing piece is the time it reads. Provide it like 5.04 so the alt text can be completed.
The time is 12.17
